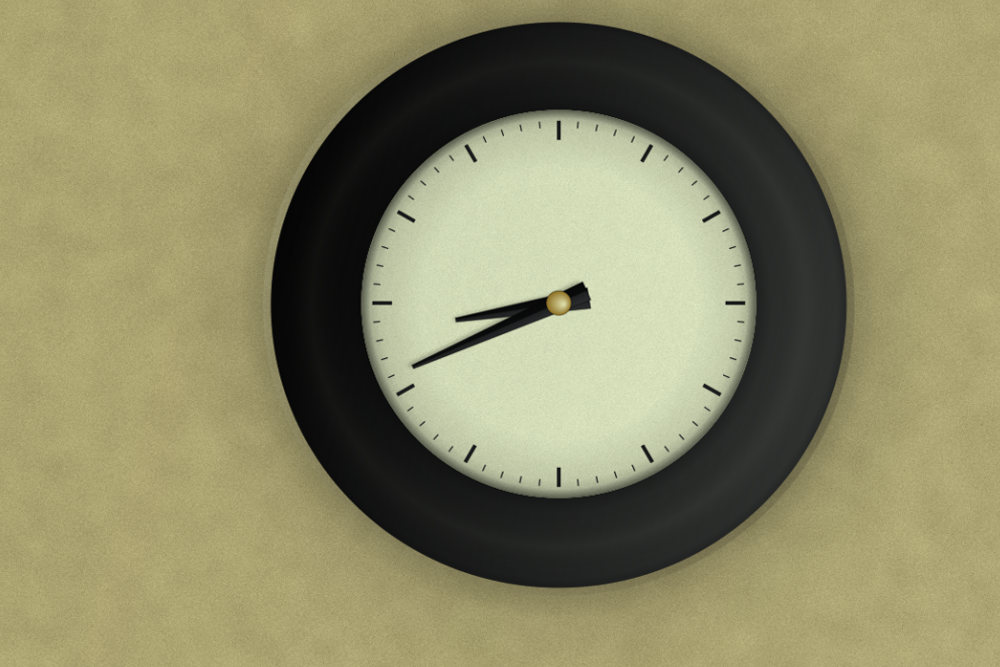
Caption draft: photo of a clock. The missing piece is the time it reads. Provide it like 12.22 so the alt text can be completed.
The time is 8.41
